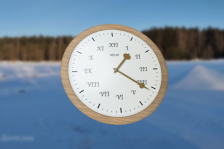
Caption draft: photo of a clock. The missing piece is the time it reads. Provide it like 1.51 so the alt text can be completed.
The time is 1.21
